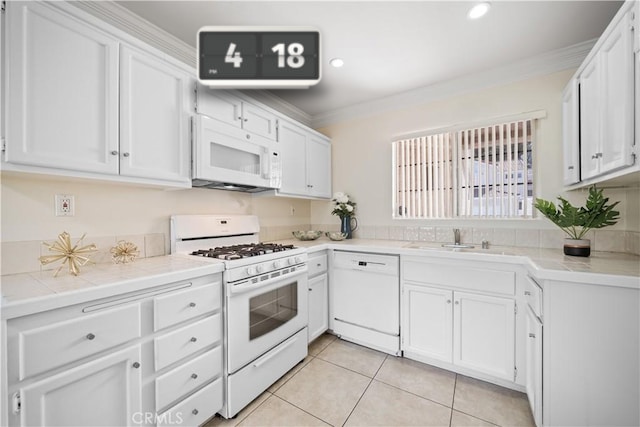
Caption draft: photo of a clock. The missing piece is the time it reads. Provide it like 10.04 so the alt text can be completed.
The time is 4.18
